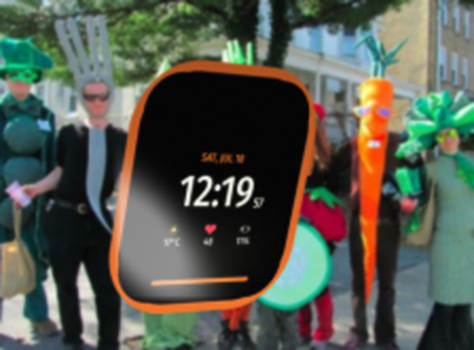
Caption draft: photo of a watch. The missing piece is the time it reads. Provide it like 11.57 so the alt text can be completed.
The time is 12.19
